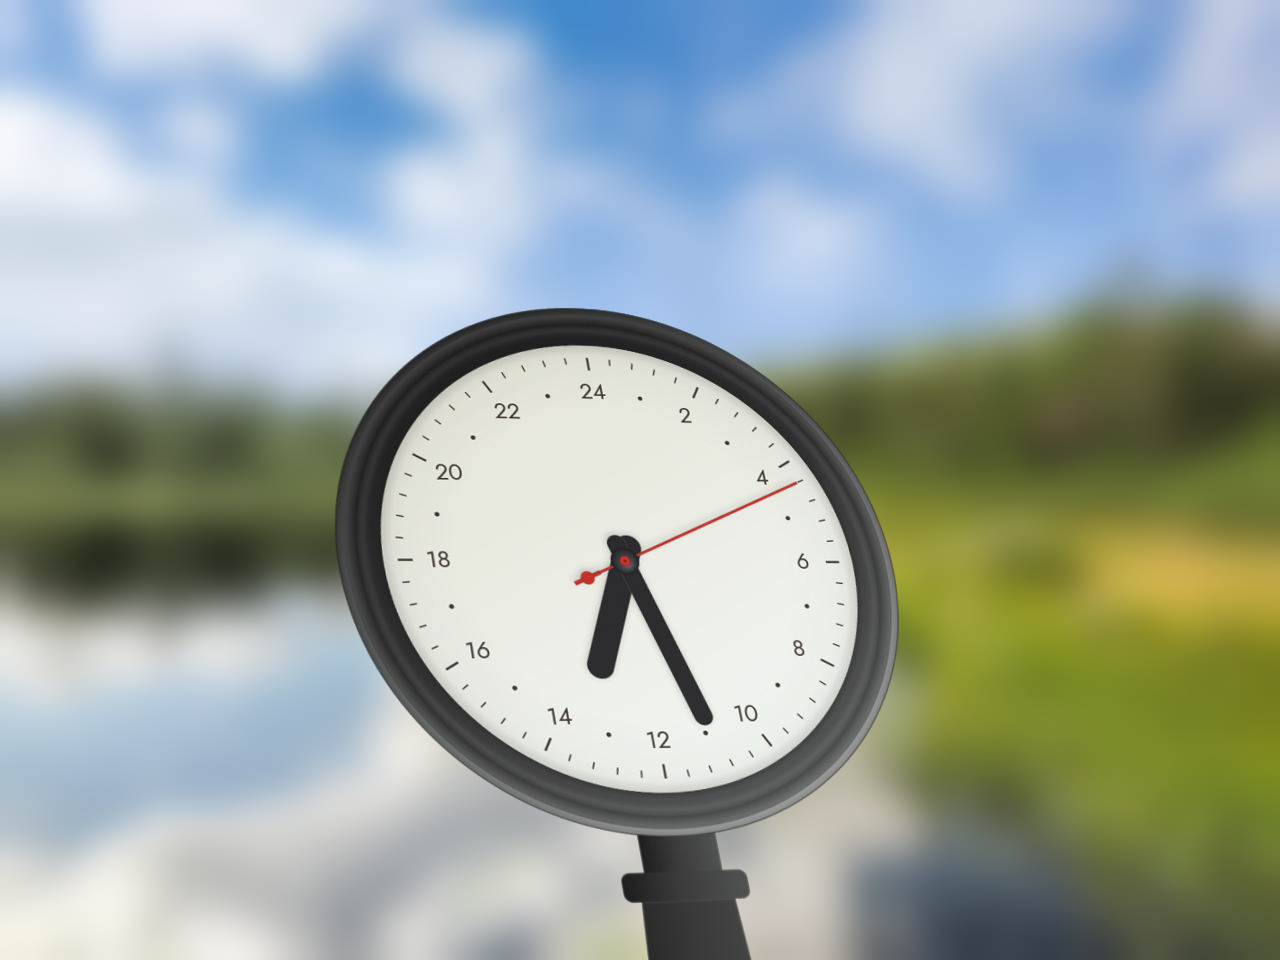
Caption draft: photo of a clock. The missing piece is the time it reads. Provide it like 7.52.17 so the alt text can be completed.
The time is 13.27.11
